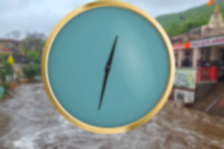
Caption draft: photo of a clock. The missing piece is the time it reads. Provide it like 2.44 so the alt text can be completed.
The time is 12.32
